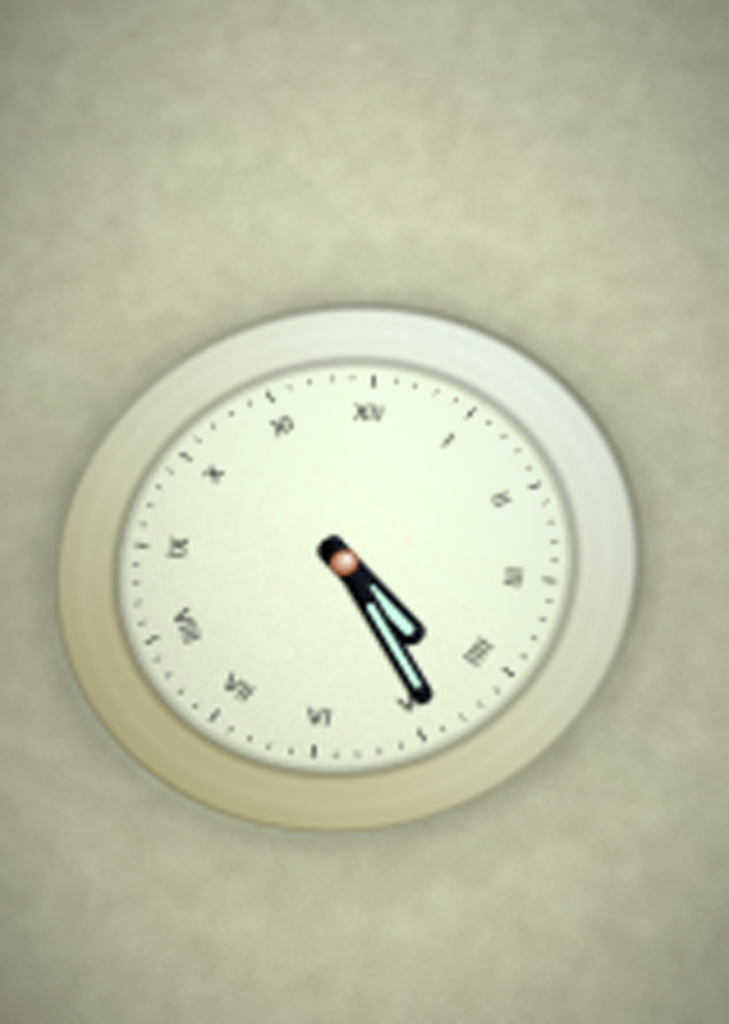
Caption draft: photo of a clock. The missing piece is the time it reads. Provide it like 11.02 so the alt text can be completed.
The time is 4.24
